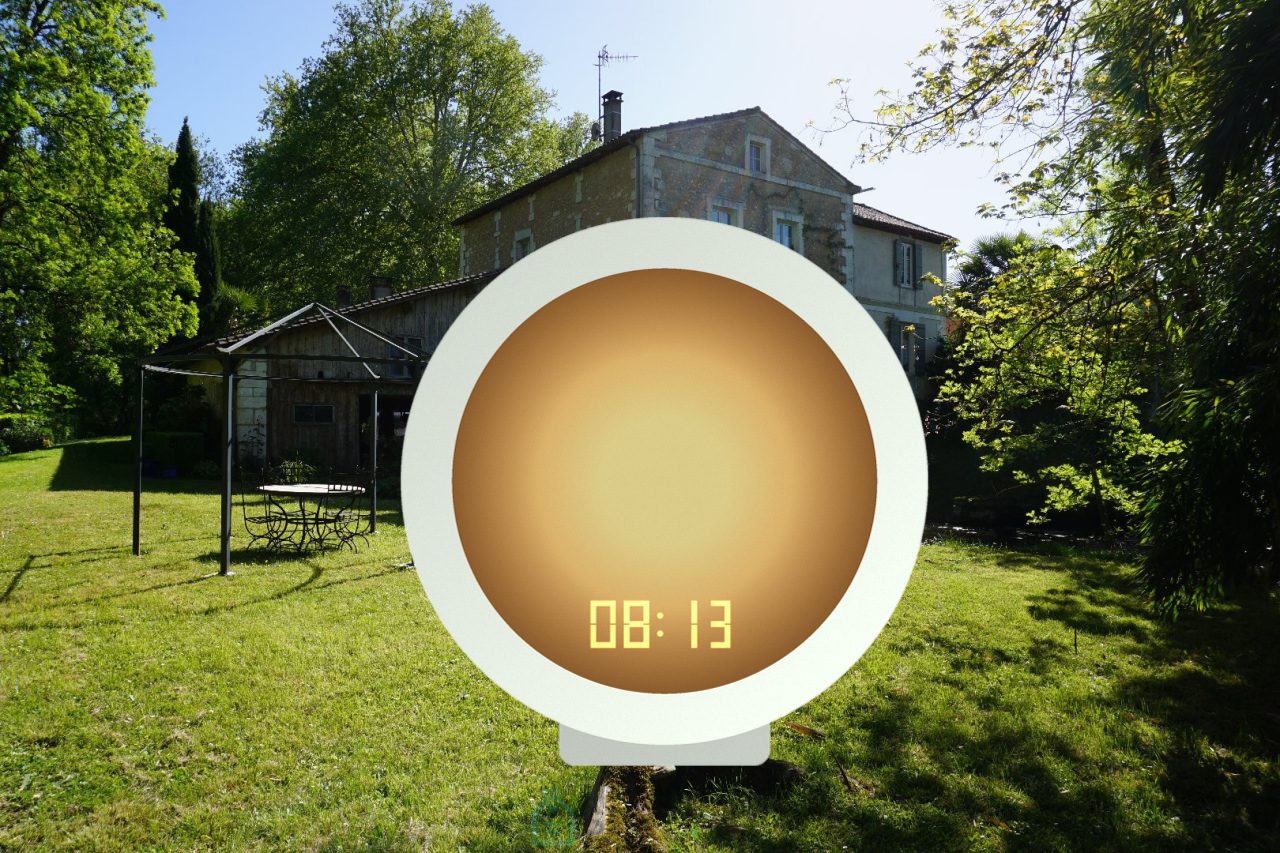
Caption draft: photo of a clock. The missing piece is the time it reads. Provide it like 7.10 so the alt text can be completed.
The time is 8.13
